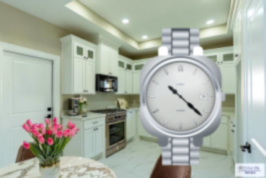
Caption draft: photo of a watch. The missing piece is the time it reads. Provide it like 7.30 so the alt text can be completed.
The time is 10.22
